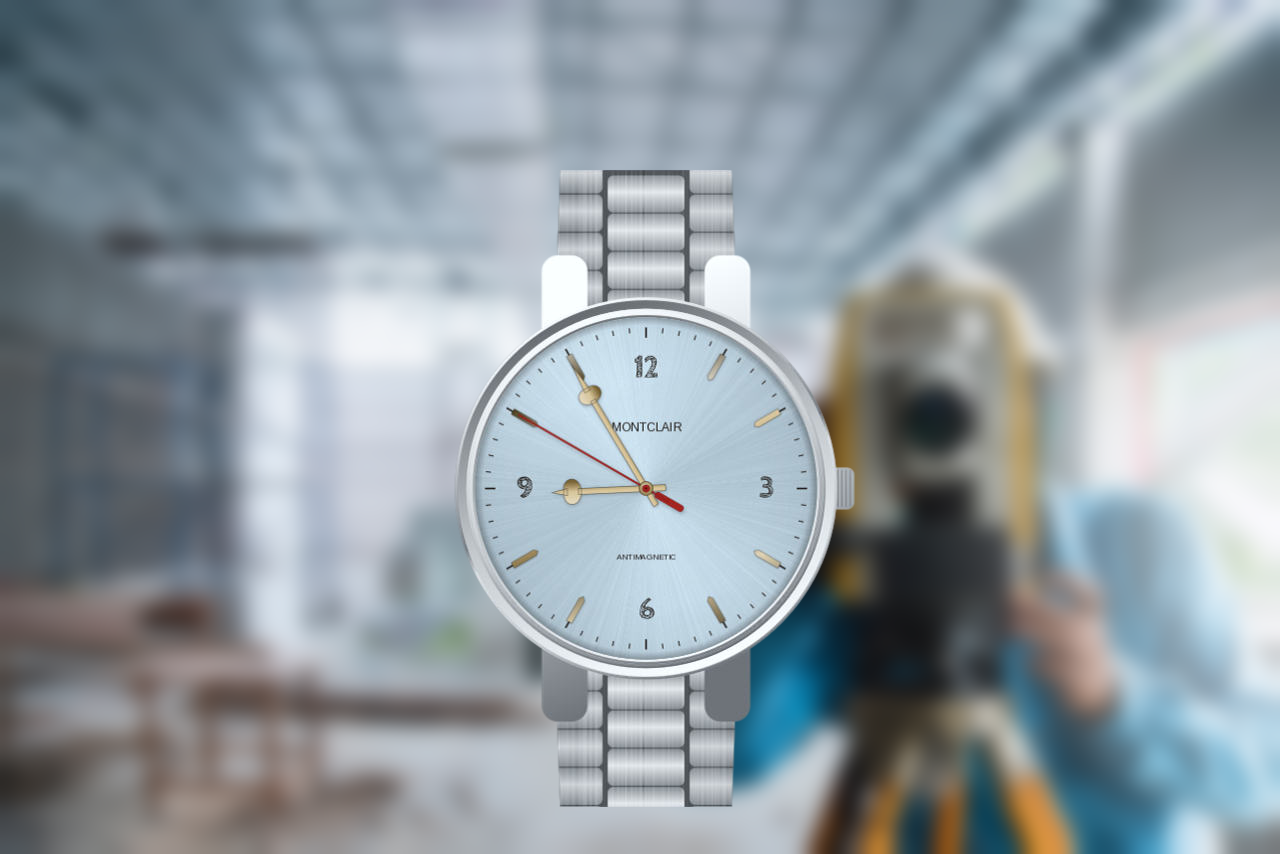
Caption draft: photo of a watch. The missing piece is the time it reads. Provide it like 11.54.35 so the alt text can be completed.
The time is 8.54.50
